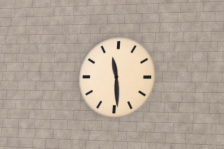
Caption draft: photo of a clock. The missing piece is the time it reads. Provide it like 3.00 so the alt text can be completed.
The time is 11.29
